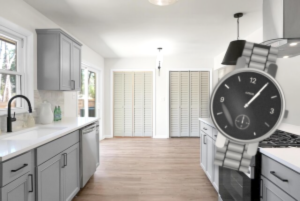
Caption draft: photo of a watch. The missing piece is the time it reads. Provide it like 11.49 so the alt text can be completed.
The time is 1.05
